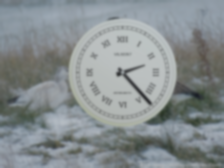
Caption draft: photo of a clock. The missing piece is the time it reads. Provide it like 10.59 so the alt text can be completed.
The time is 2.23
